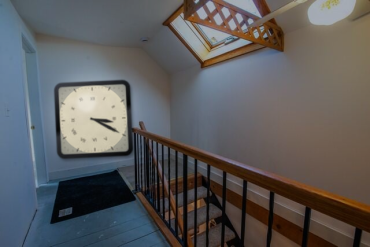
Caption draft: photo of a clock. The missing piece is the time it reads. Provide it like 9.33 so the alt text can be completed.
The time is 3.20
